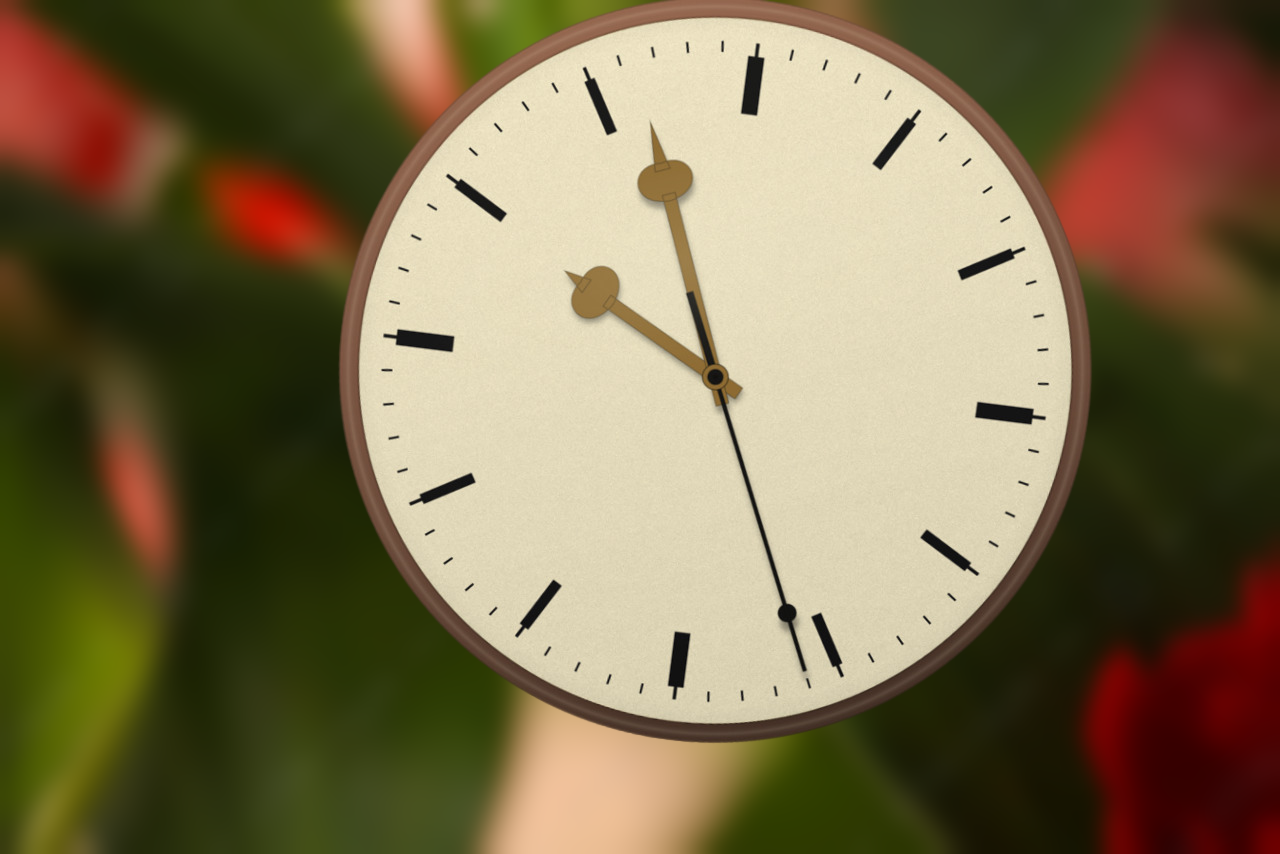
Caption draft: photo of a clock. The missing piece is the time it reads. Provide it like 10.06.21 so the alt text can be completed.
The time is 9.56.26
